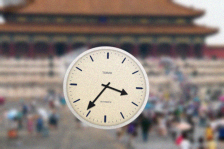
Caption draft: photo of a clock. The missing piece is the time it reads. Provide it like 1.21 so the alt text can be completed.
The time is 3.36
